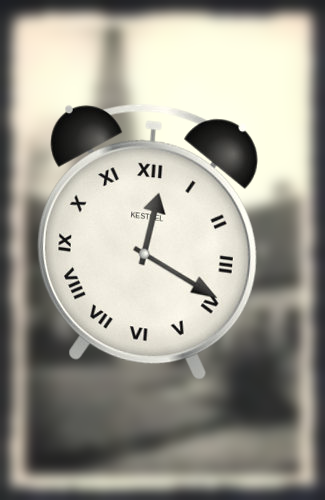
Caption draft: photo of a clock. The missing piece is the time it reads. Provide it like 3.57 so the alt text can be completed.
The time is 12.19
